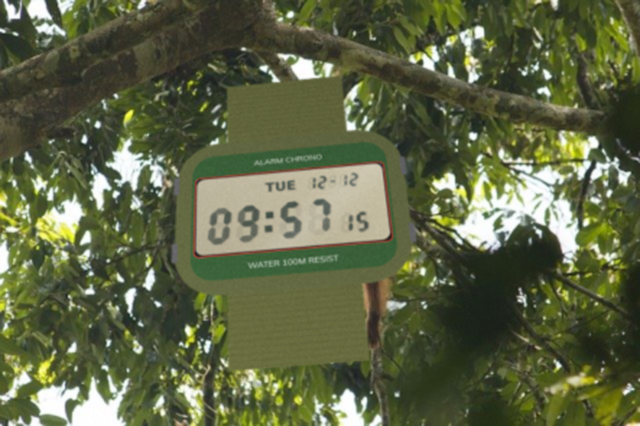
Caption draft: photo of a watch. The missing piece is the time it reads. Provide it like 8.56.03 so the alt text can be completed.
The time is 9.57.15
